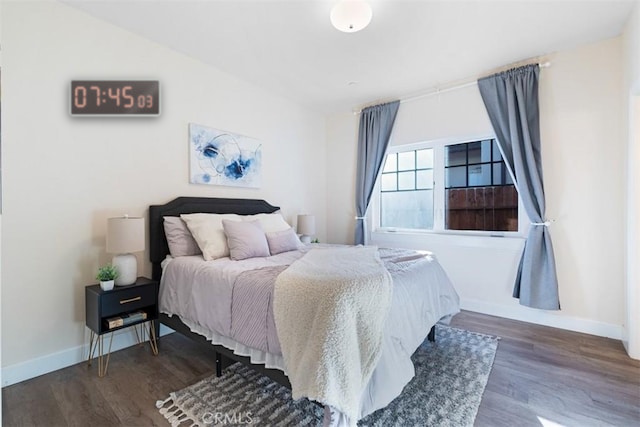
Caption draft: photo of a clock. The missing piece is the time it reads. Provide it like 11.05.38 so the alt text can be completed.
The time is 7.45.03
